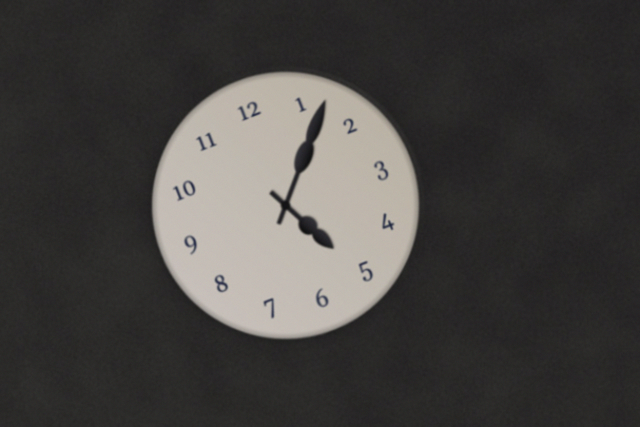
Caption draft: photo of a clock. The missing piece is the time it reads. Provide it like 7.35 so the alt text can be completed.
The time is 5.07
